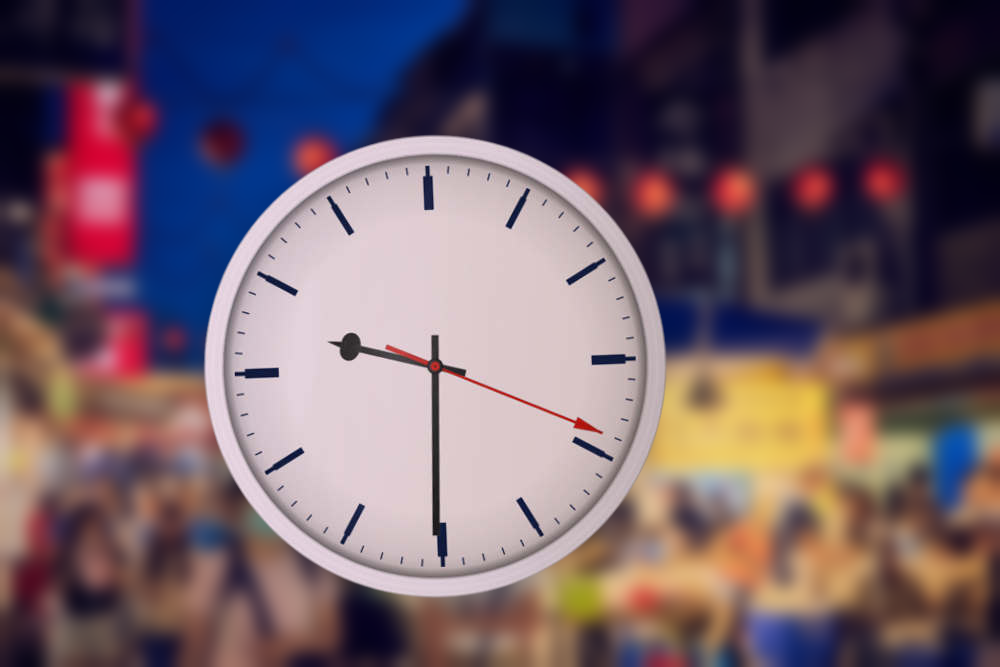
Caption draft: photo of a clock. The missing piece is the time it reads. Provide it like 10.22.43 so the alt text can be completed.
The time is 9.30.19
